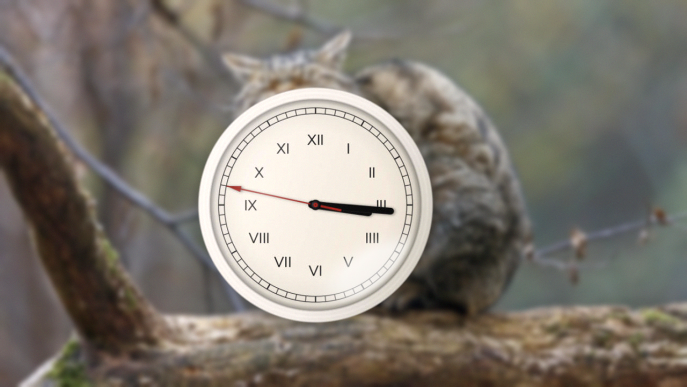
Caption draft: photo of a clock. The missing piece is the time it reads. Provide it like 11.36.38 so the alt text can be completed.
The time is 3.15.47
